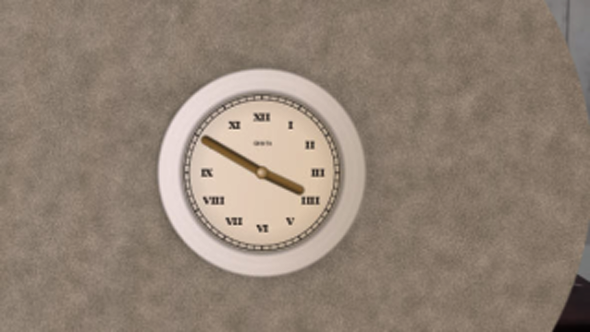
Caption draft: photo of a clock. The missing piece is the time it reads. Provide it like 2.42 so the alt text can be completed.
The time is 3.50
